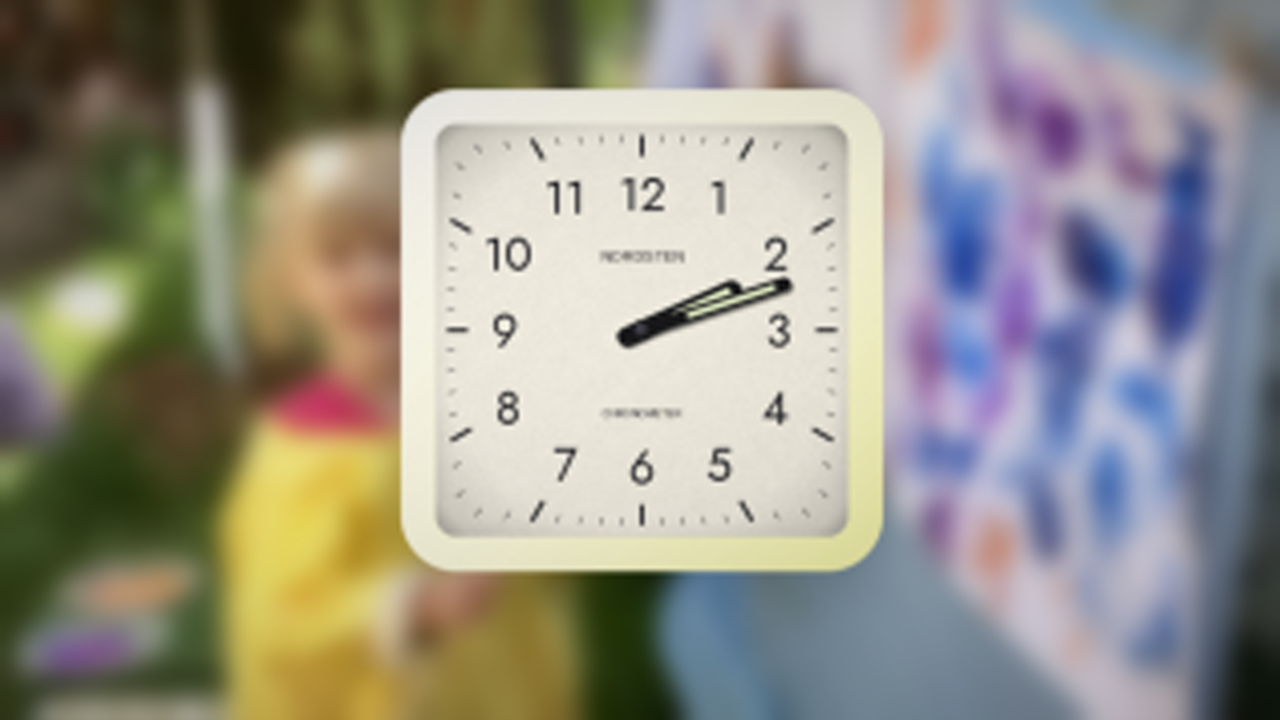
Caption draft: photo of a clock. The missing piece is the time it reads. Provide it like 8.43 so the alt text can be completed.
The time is 2.12
